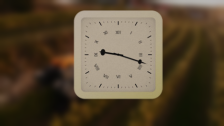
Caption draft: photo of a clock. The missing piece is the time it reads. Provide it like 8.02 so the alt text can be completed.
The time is 9.18
